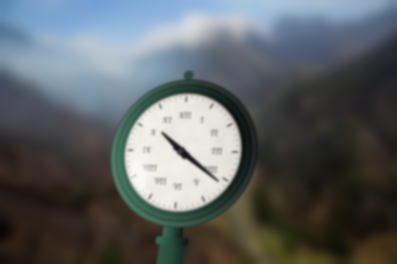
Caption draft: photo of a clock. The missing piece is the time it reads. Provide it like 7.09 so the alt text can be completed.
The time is 10.21
